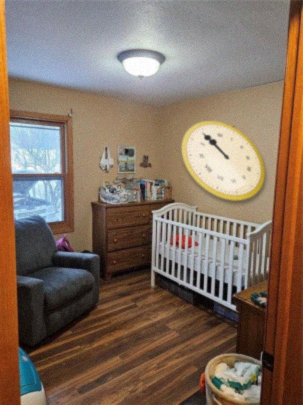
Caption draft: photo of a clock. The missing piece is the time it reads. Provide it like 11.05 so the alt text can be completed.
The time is 10.54
